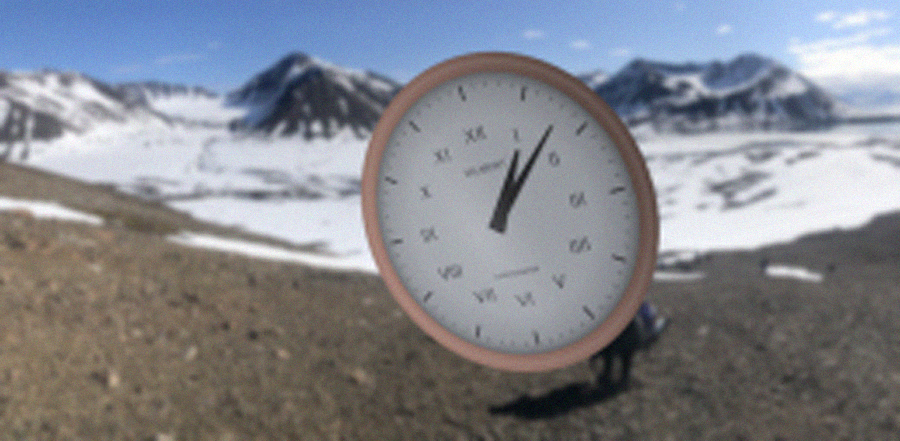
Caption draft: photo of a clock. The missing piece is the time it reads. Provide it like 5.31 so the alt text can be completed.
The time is 1.08
